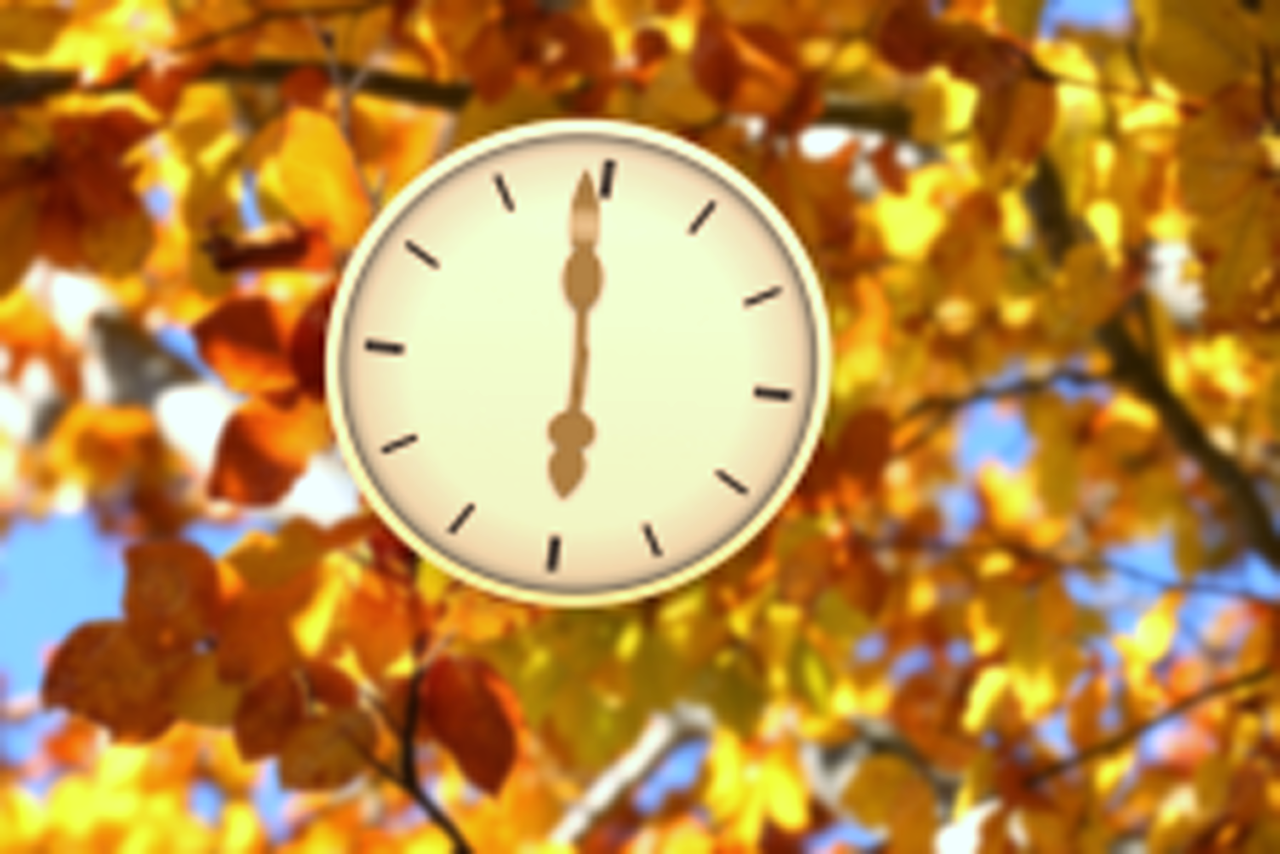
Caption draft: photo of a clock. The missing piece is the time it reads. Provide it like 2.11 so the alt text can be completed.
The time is 5.59
